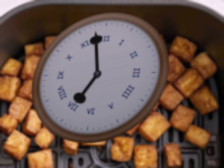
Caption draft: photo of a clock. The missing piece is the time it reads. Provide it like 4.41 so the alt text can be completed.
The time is 6.58
